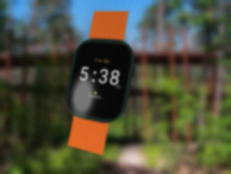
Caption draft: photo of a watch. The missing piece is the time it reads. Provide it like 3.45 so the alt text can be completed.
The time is 5.38
